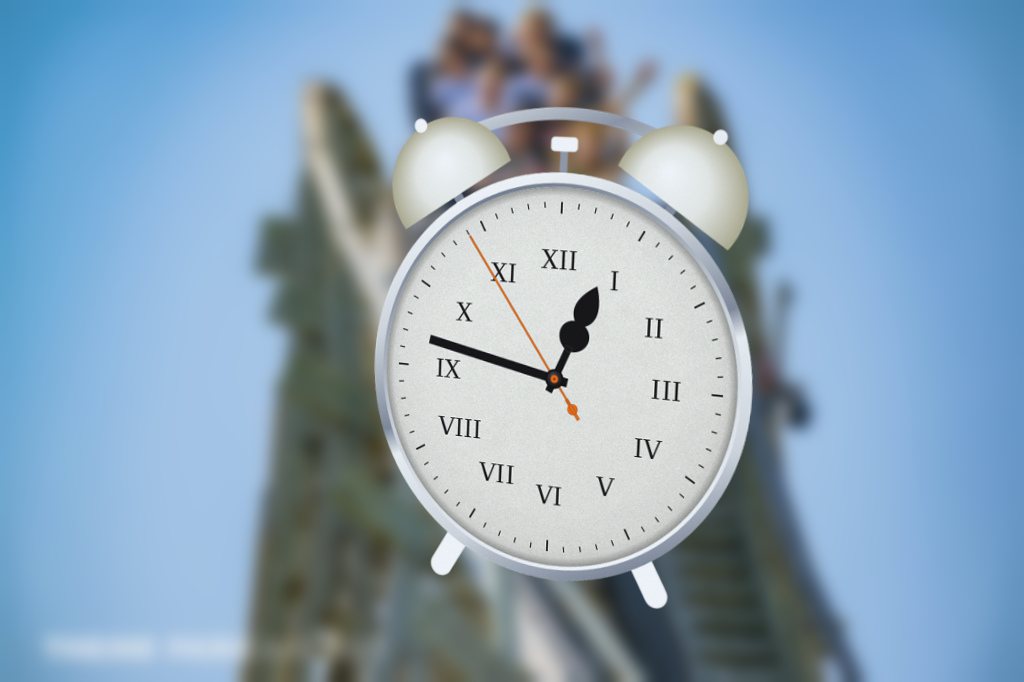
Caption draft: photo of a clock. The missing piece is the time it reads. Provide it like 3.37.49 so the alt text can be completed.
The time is 12.46.54
